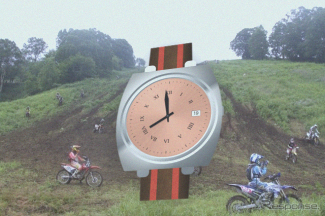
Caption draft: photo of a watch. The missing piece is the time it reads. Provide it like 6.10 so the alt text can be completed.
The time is 7.59
